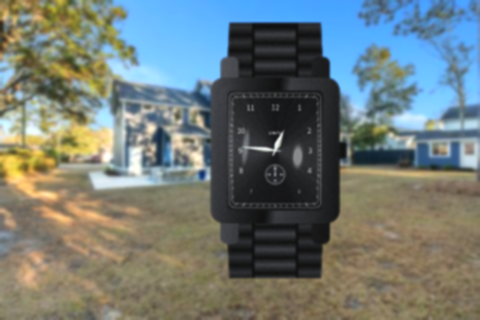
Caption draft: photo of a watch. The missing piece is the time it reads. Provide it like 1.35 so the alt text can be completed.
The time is 12.46
